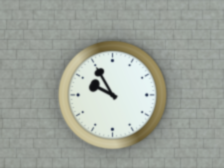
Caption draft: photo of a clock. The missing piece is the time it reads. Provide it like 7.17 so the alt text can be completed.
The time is 9.55
